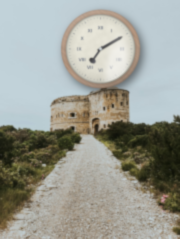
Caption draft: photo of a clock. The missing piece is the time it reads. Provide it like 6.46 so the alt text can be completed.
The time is 7.10
